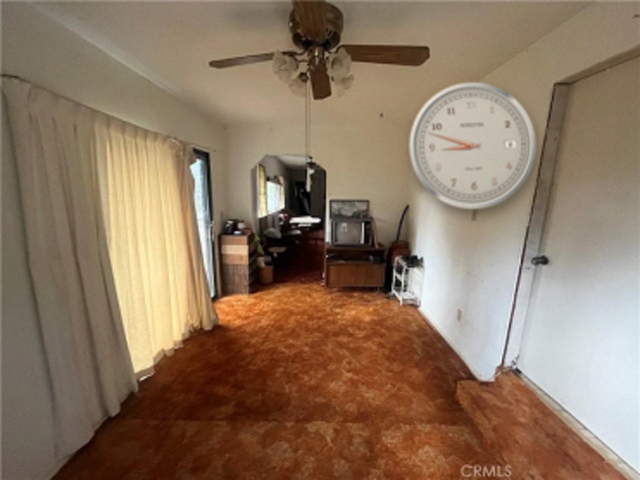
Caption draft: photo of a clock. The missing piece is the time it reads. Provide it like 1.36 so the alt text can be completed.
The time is 8.48
